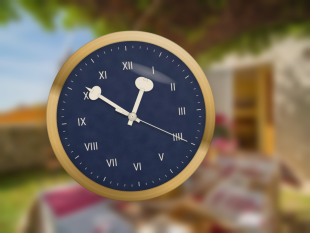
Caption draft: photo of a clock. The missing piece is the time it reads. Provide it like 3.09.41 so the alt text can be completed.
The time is 12.51.20
